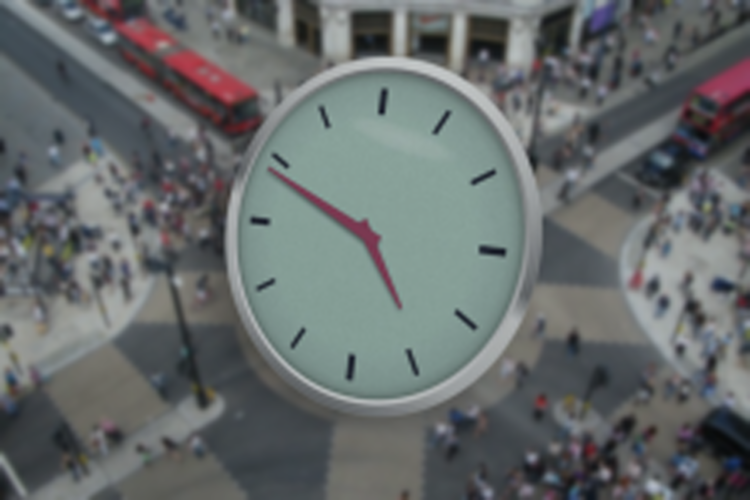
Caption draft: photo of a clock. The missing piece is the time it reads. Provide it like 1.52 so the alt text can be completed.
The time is 4.49
